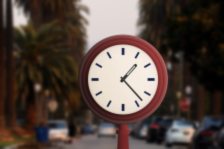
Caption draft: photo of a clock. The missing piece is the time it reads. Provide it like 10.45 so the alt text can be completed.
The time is 1.23
